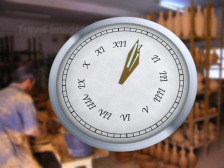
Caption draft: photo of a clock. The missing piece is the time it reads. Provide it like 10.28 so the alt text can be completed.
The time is 1.04
